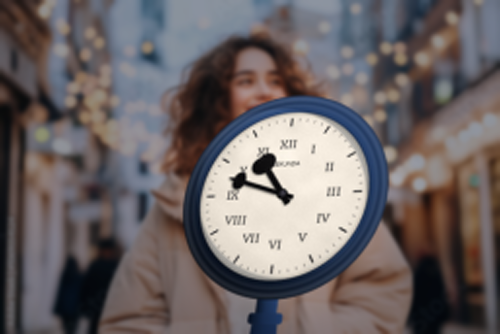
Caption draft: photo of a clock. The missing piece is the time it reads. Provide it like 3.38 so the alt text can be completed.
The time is 10.48
